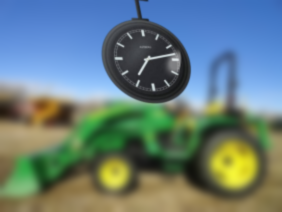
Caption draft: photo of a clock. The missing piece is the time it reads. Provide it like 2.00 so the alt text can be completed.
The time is 7.13
